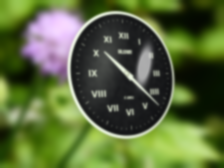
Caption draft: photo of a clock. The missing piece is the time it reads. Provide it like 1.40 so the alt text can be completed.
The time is 10.22
